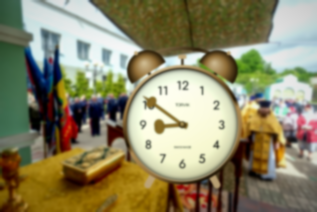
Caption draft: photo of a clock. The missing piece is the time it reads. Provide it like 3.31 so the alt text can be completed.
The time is 8.51
